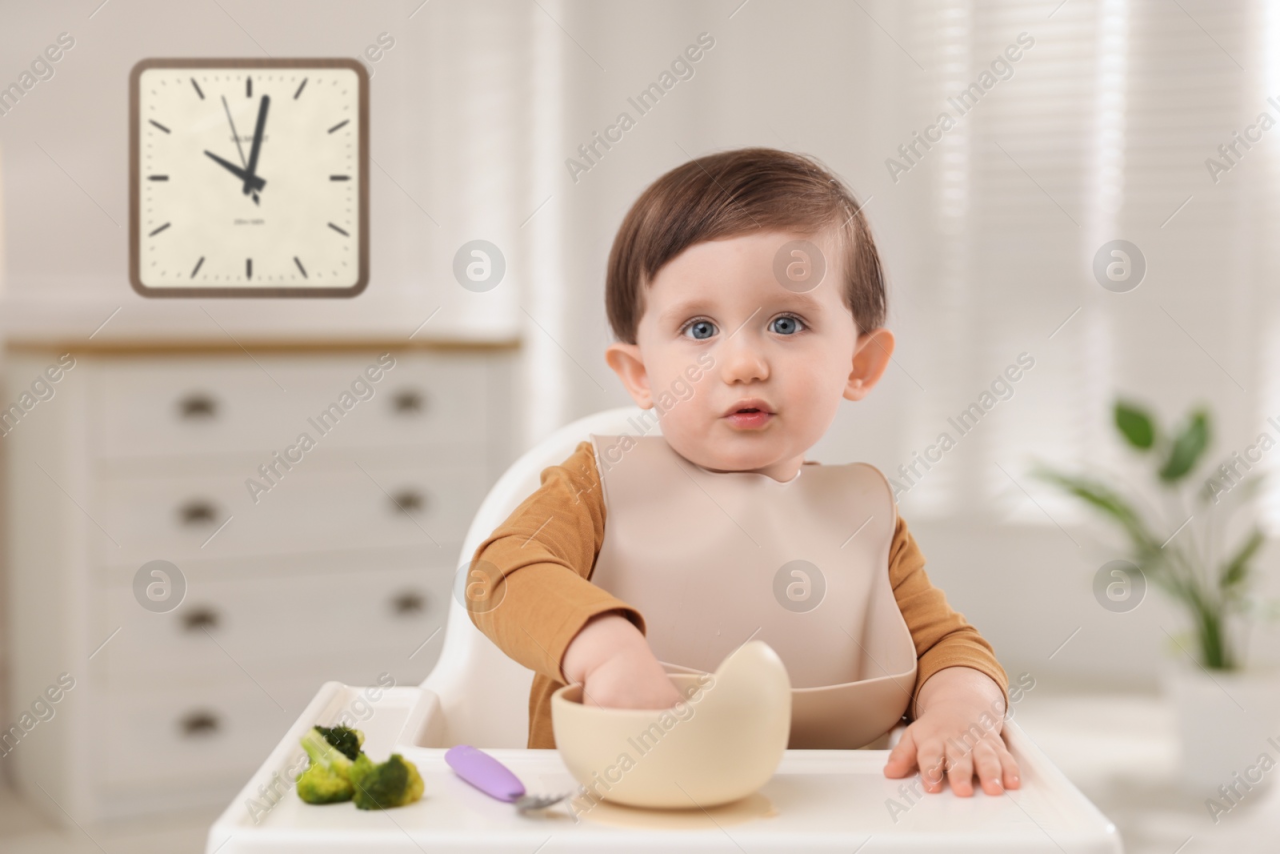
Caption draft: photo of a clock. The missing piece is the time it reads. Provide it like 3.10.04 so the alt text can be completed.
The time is 10.01.57
